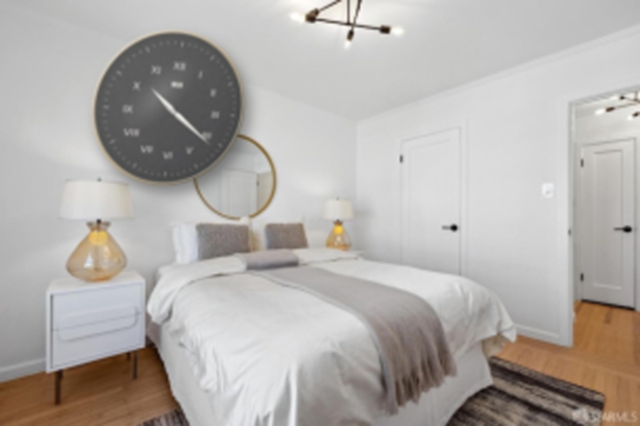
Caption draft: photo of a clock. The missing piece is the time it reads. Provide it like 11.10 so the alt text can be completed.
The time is 10.21
